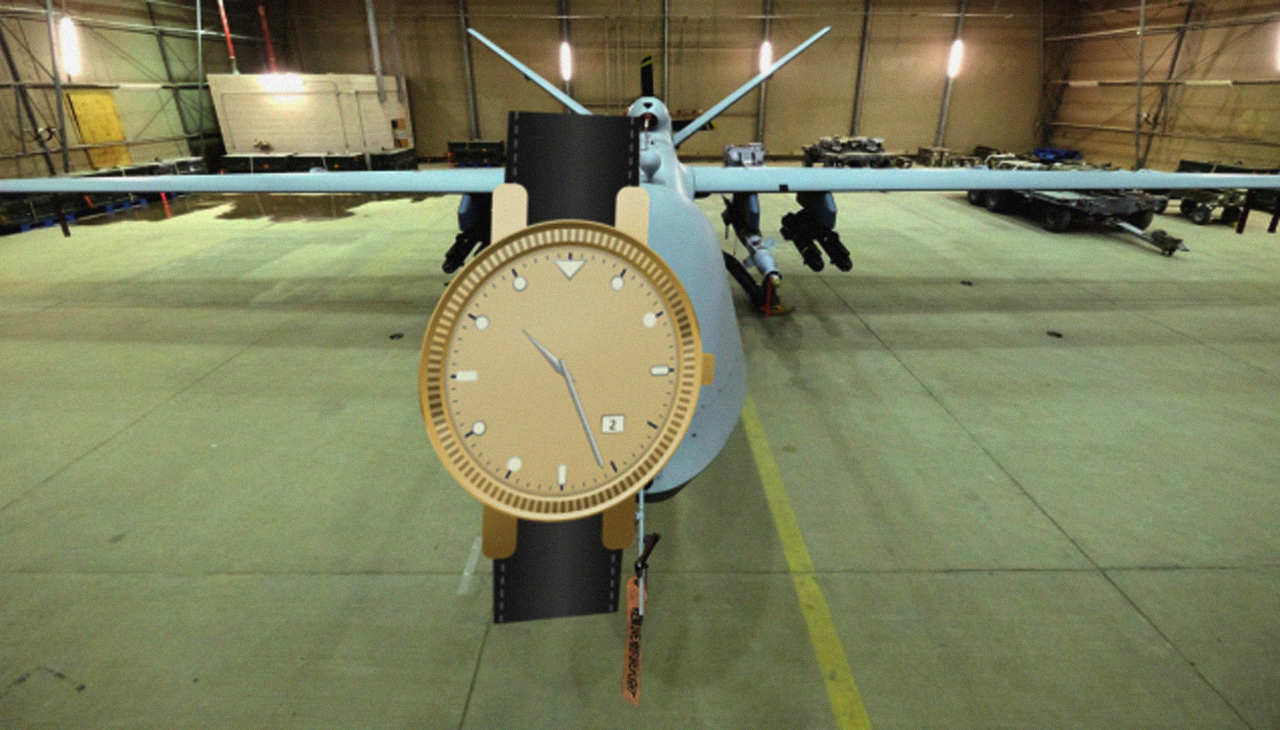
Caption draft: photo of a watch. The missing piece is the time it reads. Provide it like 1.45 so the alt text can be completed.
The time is 10.26
